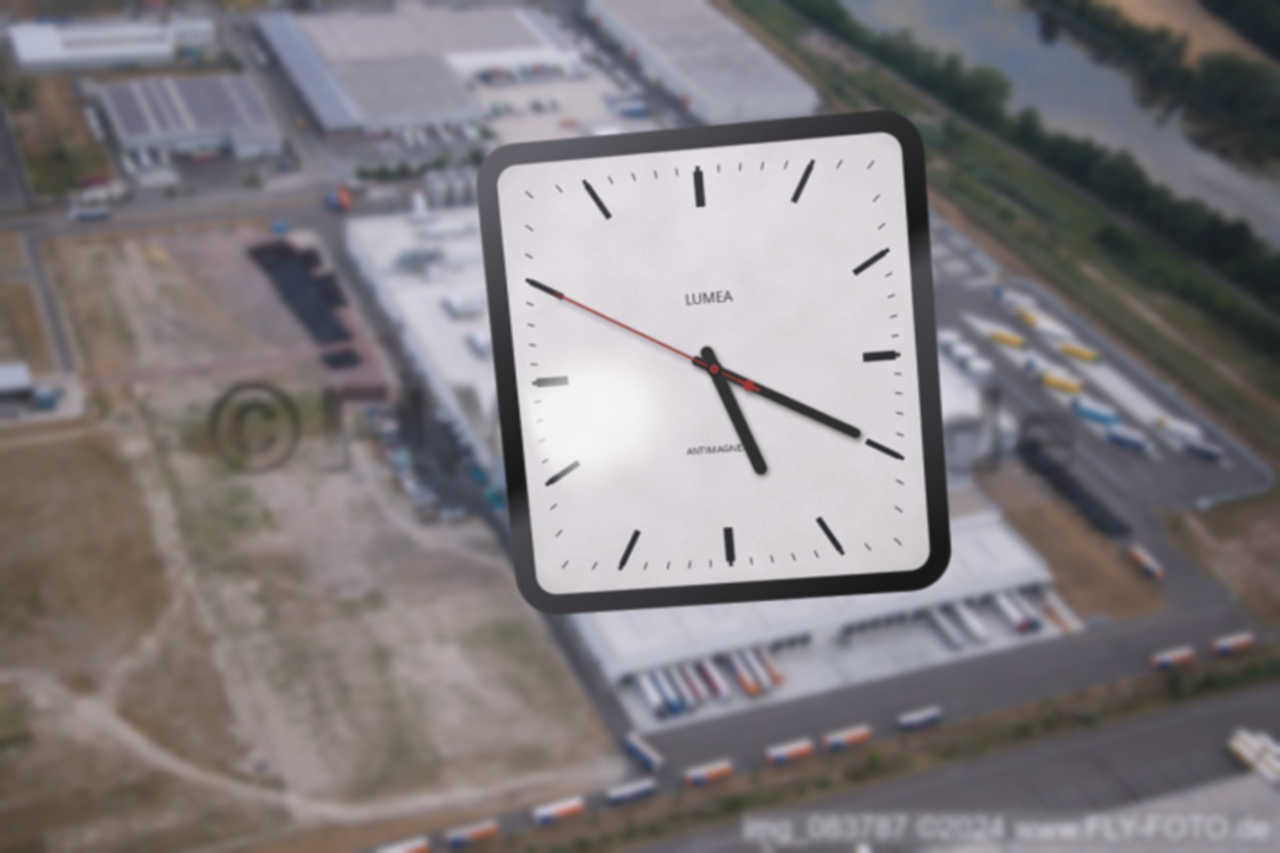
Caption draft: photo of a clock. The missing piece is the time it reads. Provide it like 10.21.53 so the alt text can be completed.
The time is 5.19.50
